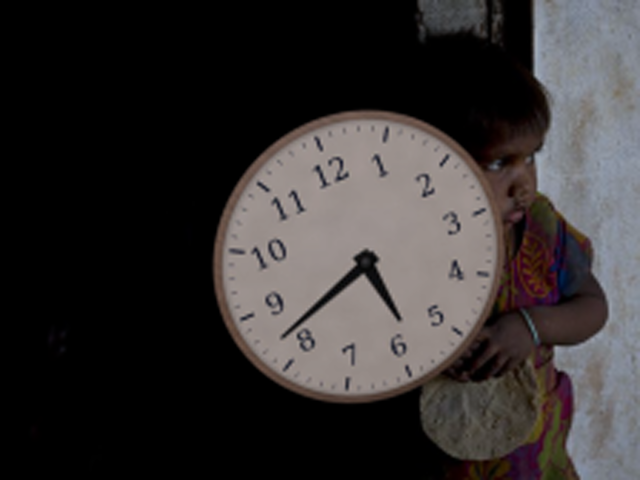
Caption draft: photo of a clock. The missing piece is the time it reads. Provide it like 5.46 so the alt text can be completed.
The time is 5.42
